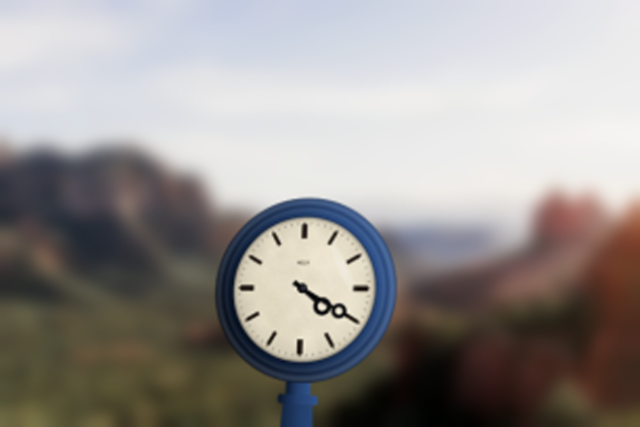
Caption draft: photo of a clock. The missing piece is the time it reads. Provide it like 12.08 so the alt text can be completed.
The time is 4.20
